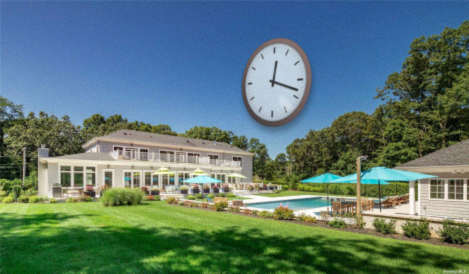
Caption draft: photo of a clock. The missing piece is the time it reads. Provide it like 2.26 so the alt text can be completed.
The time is 12.18
